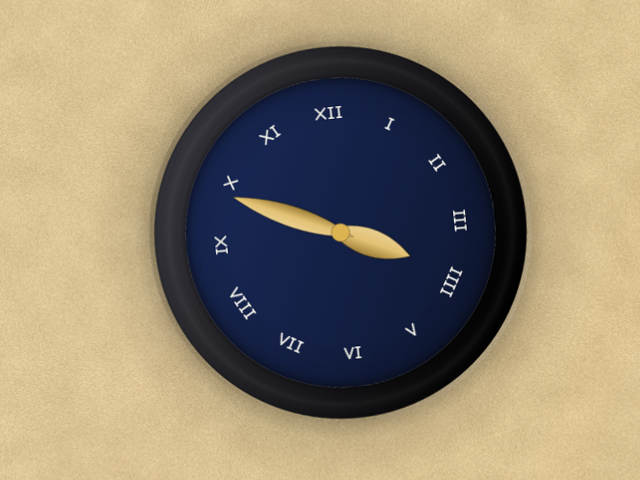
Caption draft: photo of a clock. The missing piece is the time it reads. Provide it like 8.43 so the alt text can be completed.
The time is 3.49
